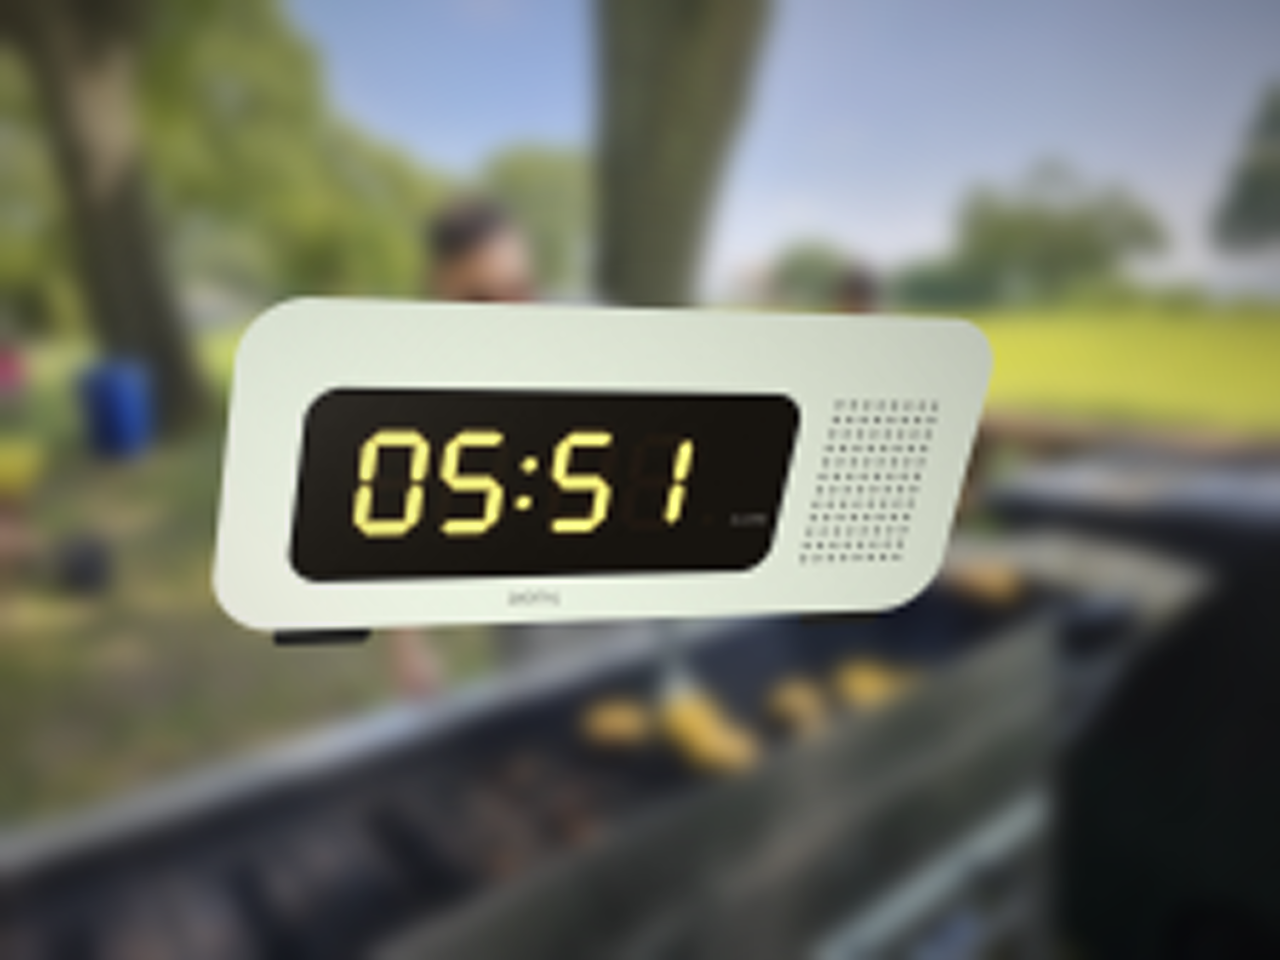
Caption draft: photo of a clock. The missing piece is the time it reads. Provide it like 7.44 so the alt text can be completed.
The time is 5.51
